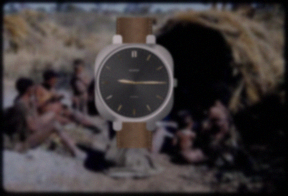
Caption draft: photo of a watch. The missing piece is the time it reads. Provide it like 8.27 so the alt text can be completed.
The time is 9.15
